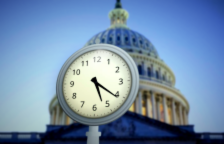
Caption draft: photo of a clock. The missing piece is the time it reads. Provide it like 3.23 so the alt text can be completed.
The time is 5.21
